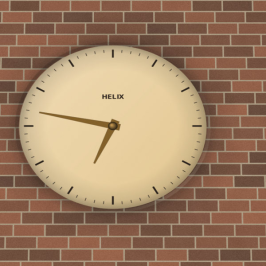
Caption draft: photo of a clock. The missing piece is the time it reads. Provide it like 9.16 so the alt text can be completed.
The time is 6.47
